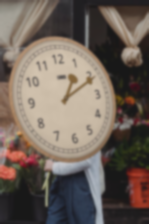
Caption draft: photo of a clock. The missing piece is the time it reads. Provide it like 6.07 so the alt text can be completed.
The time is 1.11
